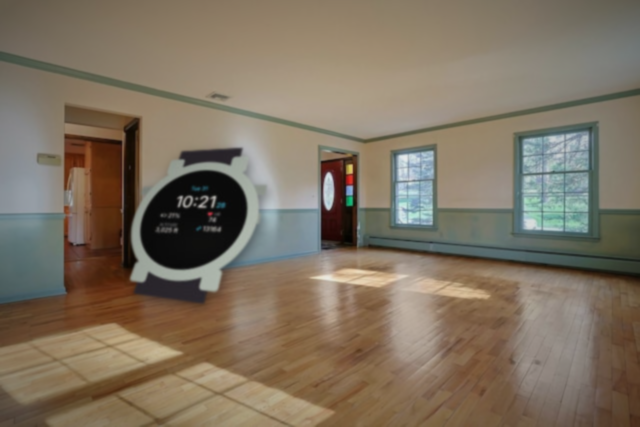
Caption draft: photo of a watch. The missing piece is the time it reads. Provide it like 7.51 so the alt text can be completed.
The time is 10.21
